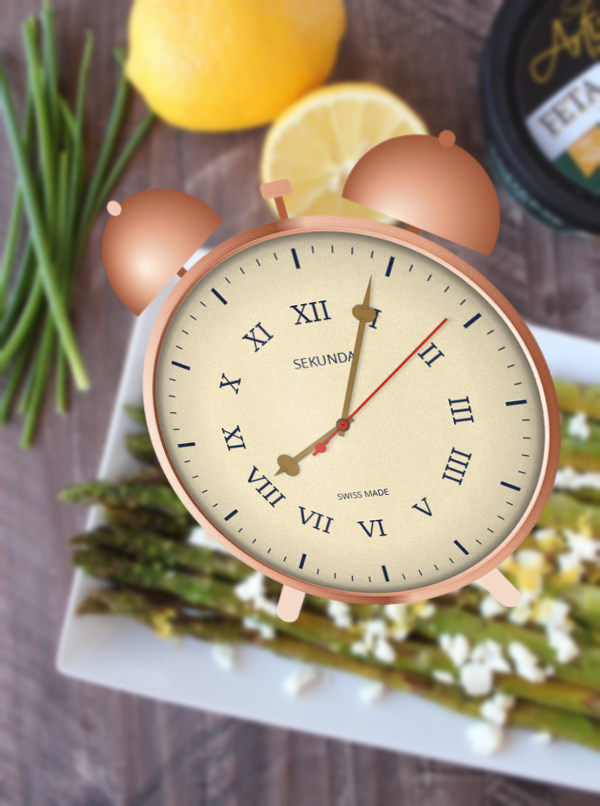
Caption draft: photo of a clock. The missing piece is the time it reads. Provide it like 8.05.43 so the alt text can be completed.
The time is 8.04.09
